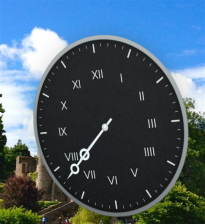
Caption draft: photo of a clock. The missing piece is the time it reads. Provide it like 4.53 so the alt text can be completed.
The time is 7.38
